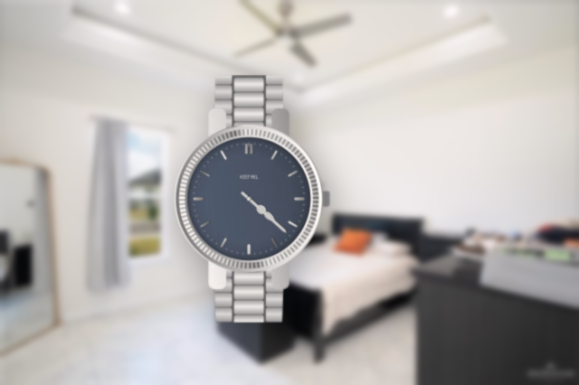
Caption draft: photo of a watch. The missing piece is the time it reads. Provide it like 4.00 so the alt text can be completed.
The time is 4.22
